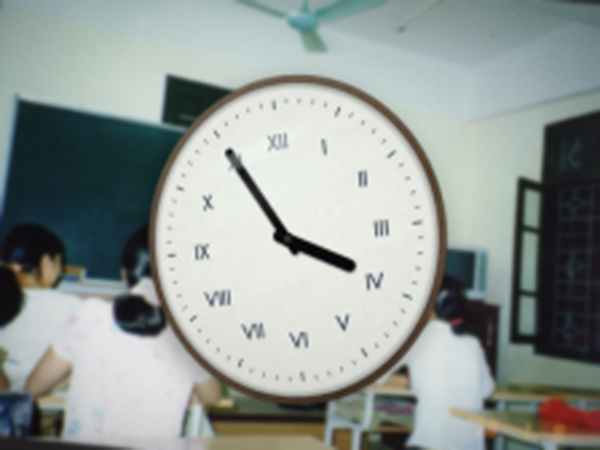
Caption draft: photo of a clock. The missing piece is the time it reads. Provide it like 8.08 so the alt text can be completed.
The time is 3.55
